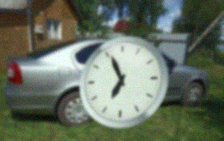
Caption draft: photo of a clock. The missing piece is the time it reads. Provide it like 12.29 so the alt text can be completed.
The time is 6.56
